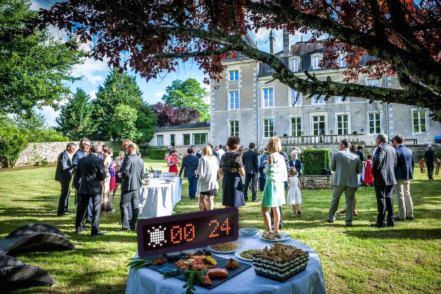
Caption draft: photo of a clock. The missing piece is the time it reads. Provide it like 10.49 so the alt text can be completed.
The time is 0.24
